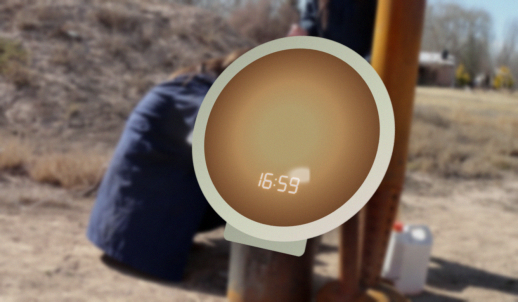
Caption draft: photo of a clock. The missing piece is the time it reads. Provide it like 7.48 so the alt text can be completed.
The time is 16.59
